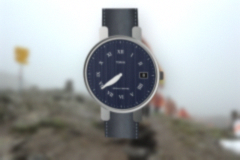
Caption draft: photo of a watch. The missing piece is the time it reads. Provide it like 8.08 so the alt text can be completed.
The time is 7.39
